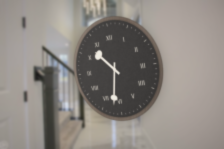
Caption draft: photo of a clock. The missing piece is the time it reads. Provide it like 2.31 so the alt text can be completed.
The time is 10.32
